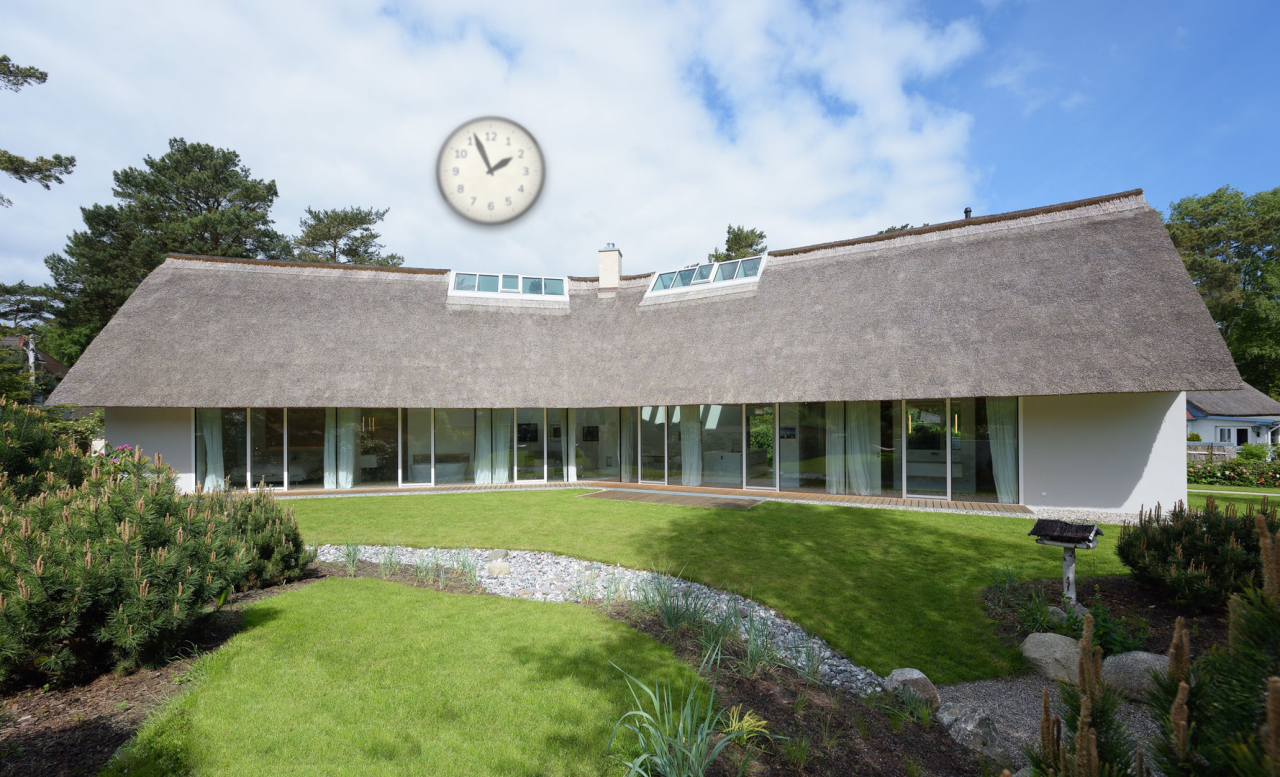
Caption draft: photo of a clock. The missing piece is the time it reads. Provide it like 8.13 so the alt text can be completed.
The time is 1.56
